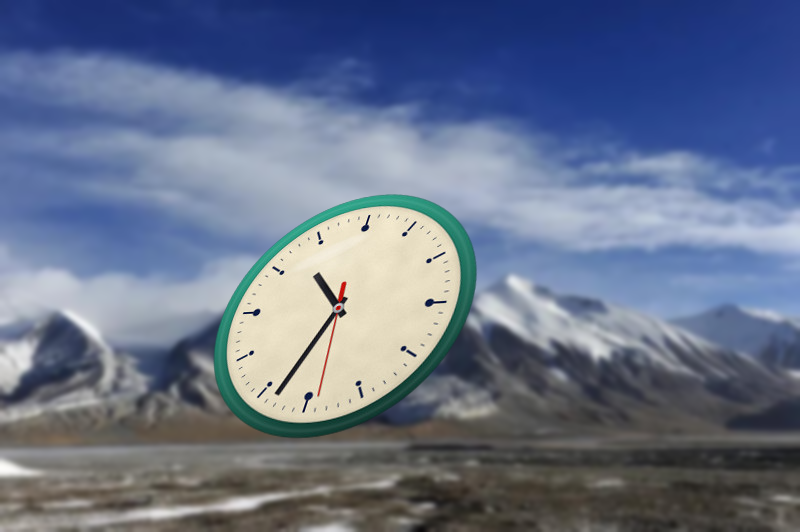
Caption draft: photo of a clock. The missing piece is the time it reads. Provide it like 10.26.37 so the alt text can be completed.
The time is 10.33.29
